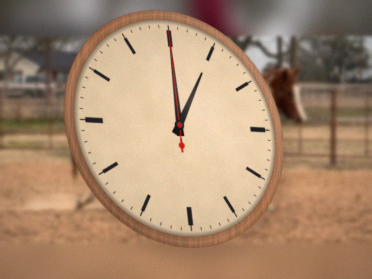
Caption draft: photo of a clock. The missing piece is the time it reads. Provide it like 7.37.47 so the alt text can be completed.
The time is 1.00.00
